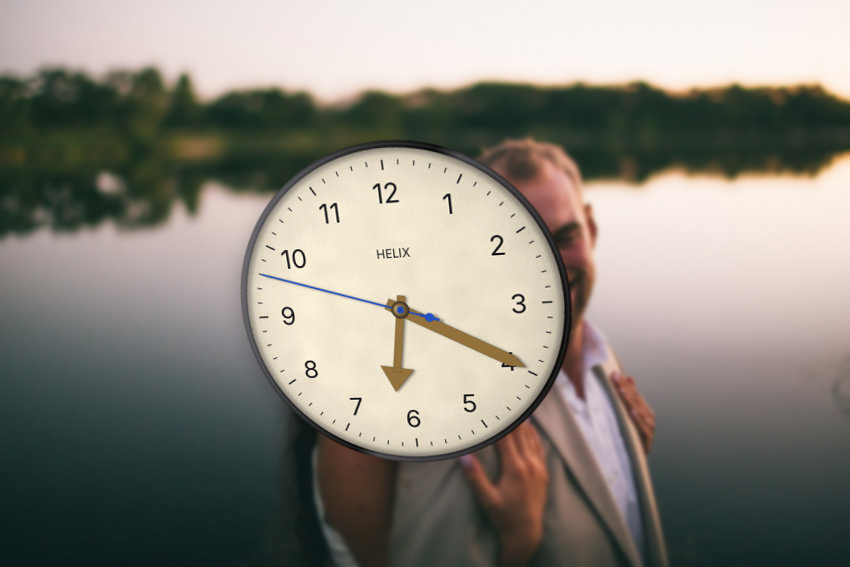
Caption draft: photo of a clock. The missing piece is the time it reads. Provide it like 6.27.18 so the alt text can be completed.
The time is 6.19.48
